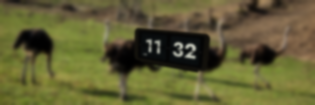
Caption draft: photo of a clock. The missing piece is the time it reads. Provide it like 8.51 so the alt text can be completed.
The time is 11.32
